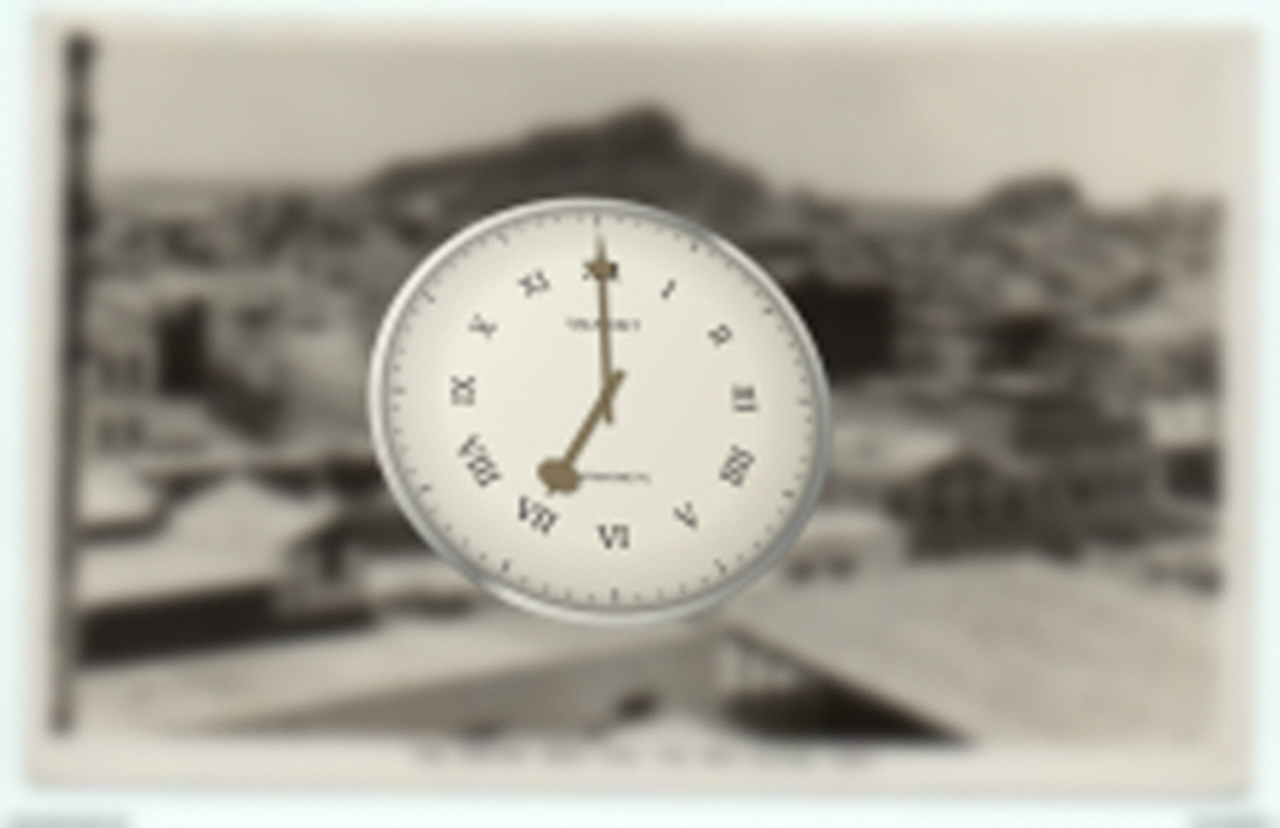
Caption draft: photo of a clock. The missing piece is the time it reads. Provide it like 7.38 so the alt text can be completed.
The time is 7.00
